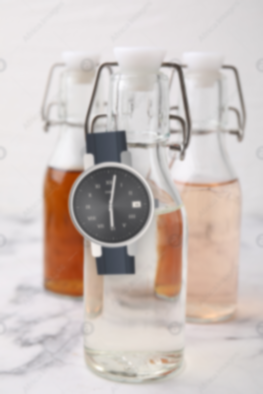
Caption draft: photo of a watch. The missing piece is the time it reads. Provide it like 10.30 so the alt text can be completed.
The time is 6.02
